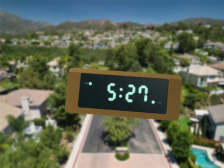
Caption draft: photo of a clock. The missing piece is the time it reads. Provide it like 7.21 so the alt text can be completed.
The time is 5.27
